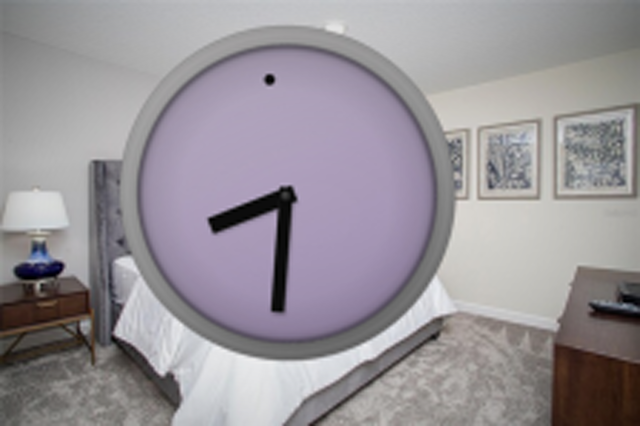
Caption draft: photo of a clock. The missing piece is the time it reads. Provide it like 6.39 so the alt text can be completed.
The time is 8.32
